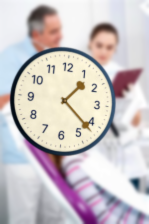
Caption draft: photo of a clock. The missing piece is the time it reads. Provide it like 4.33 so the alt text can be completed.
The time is 1.22
